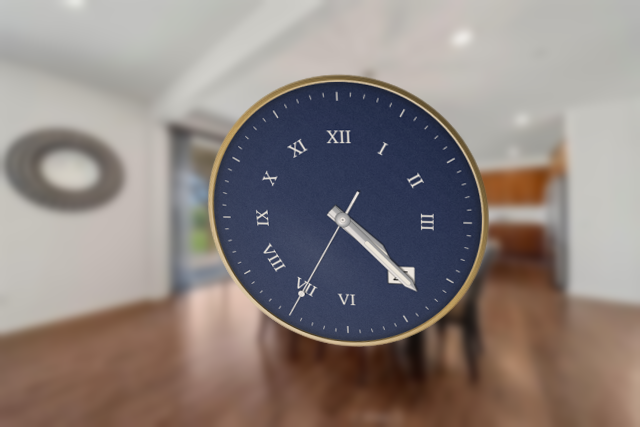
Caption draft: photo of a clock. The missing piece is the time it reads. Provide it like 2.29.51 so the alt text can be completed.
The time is 4.22.35
